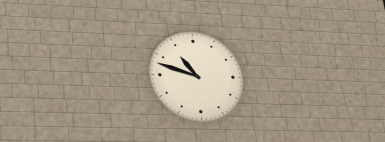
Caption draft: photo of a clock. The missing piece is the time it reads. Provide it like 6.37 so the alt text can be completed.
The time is 10.48
